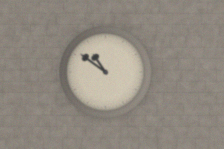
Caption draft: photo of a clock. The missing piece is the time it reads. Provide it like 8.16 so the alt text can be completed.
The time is 10.51
